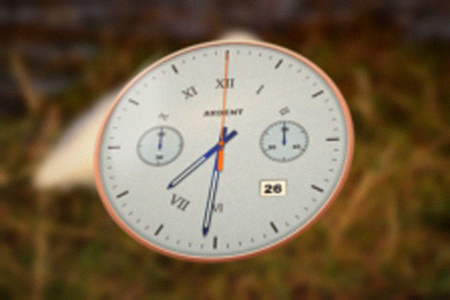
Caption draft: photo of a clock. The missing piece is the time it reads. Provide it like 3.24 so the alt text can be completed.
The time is 7.31
